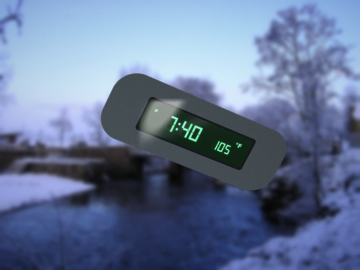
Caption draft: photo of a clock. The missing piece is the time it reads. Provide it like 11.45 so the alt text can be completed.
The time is 7.40
